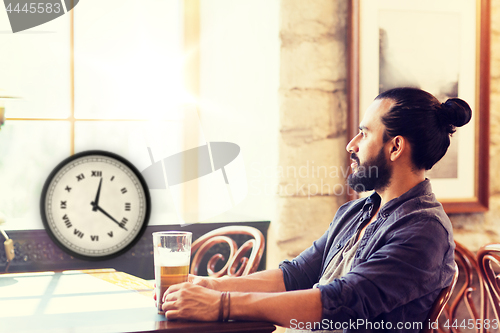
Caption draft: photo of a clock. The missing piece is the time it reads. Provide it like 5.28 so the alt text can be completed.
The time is 12.21
